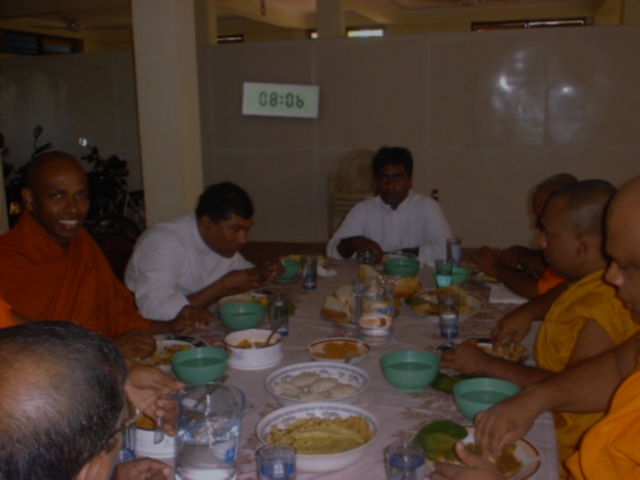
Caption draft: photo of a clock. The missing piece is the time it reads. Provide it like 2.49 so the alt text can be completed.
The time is 8.06
